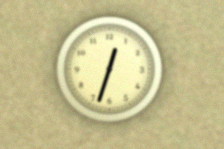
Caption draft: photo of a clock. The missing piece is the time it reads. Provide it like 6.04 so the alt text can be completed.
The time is 12.33
